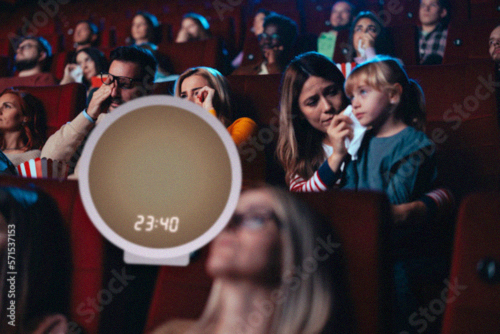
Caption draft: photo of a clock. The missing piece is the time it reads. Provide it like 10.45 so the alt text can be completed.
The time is 23.40
